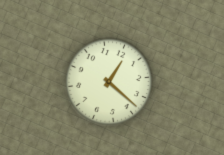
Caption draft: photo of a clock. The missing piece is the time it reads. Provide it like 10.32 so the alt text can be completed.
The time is 12.18
